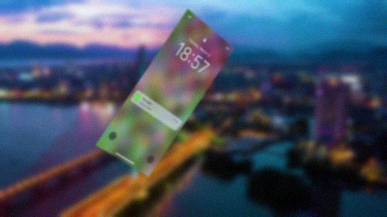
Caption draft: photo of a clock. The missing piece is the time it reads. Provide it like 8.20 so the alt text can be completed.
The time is 18.57
